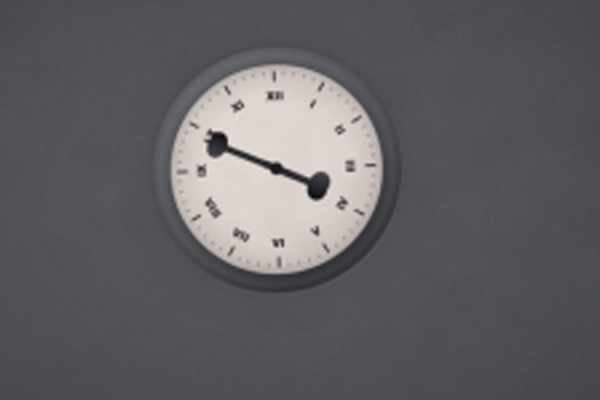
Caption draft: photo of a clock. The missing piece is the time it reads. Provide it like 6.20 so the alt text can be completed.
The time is 3.49
